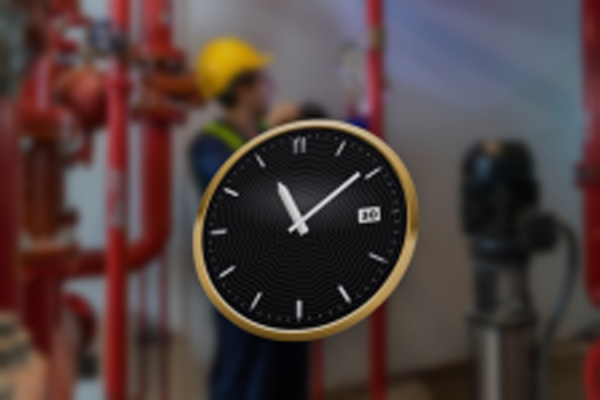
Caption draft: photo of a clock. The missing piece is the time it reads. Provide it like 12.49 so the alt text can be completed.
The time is 11.09
